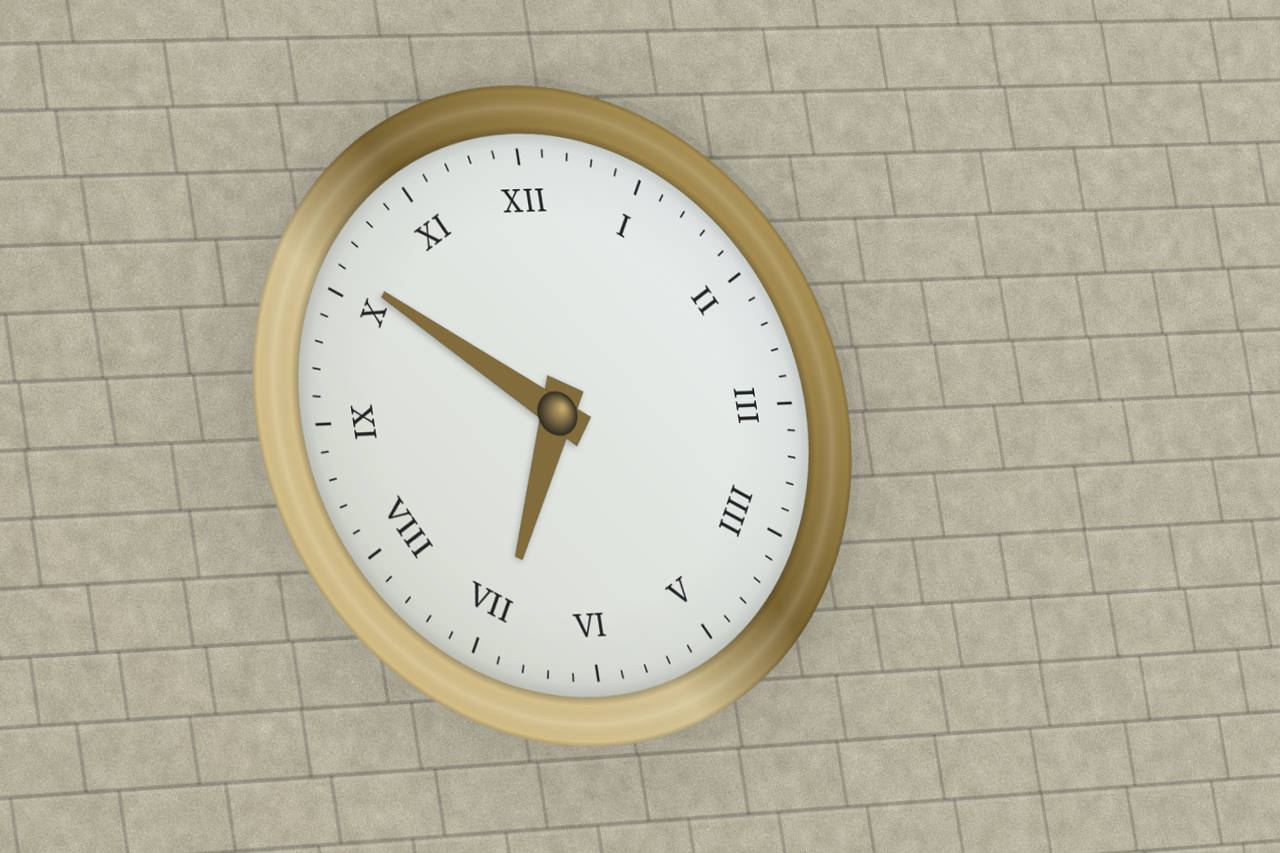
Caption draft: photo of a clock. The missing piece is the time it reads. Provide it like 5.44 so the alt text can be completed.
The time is 6.51
